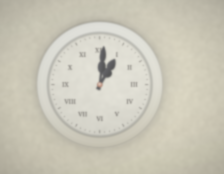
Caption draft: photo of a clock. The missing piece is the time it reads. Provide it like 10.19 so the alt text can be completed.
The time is 1.01
